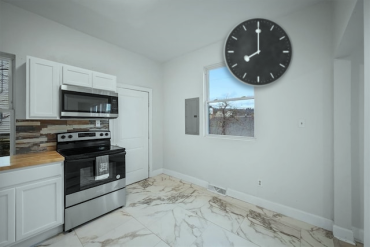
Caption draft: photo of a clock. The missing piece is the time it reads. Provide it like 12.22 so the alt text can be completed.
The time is 8.00
